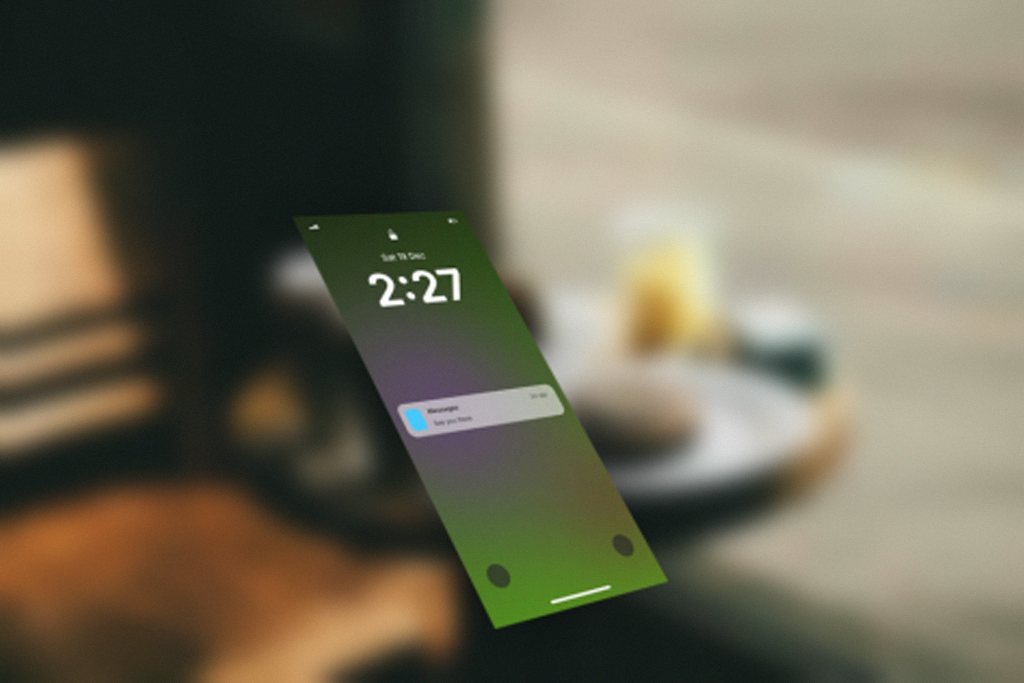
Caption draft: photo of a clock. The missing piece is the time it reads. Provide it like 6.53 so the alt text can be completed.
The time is 2.27
